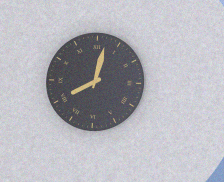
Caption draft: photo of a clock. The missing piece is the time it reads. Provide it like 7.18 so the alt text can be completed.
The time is 8.02
